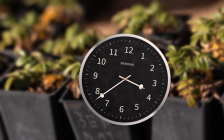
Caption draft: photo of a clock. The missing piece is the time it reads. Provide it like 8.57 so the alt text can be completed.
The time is 3.38
